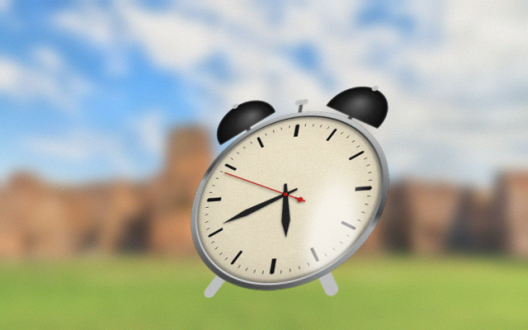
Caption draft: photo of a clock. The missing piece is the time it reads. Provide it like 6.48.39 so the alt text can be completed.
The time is 5.40.49
